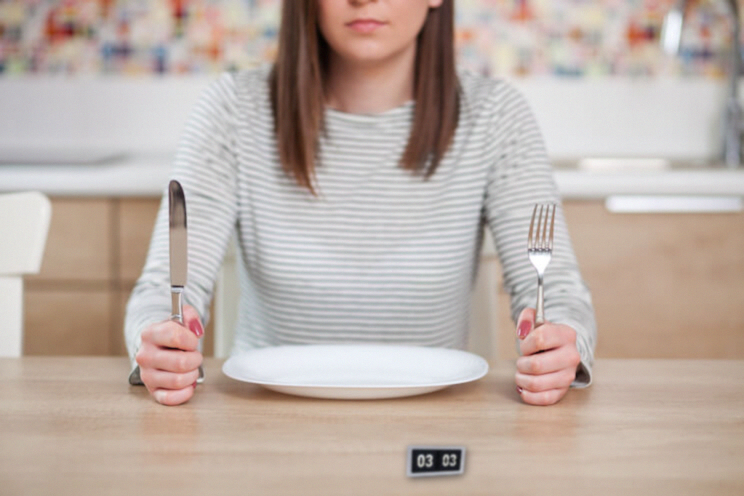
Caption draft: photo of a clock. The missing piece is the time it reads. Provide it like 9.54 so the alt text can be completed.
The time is 3.03
